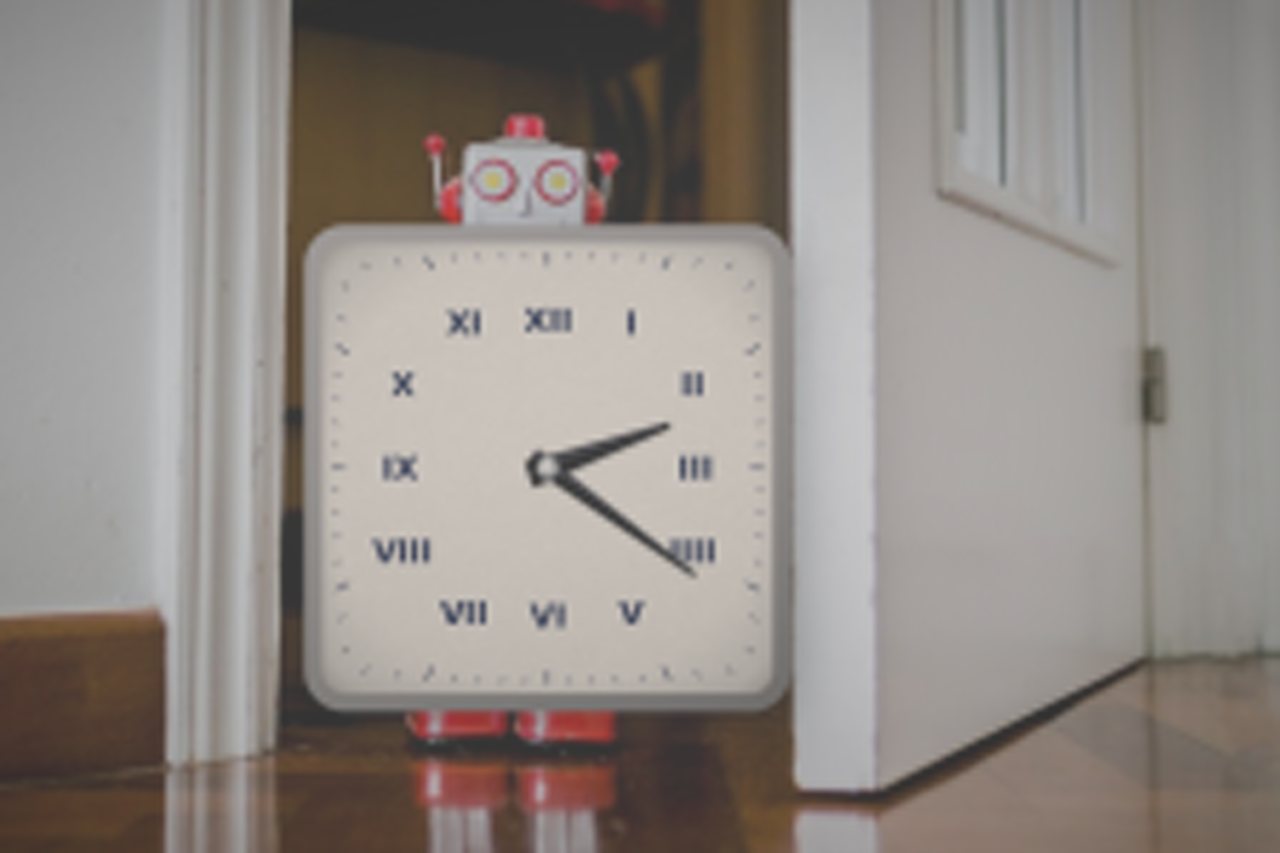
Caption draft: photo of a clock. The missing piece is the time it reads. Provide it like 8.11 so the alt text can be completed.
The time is 2.21
